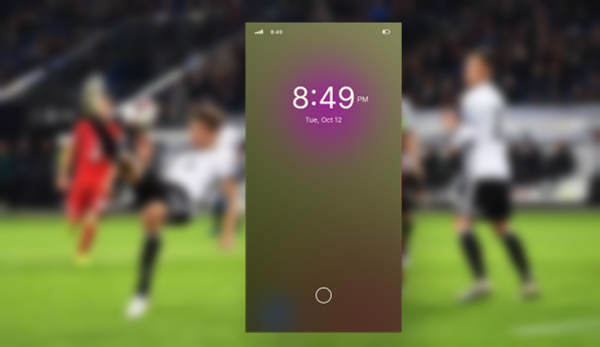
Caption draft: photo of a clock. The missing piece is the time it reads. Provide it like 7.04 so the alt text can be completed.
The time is 8.49
